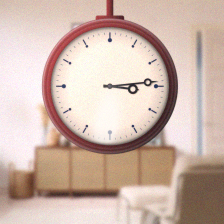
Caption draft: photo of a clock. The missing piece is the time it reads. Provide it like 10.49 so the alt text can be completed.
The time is 3.14
